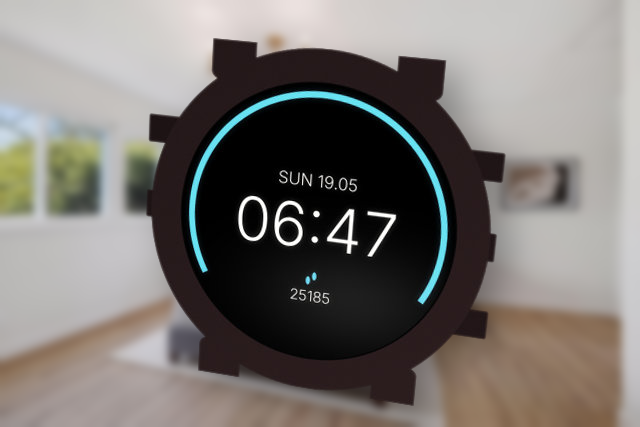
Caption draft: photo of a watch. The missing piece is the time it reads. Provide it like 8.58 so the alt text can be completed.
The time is 6.47
